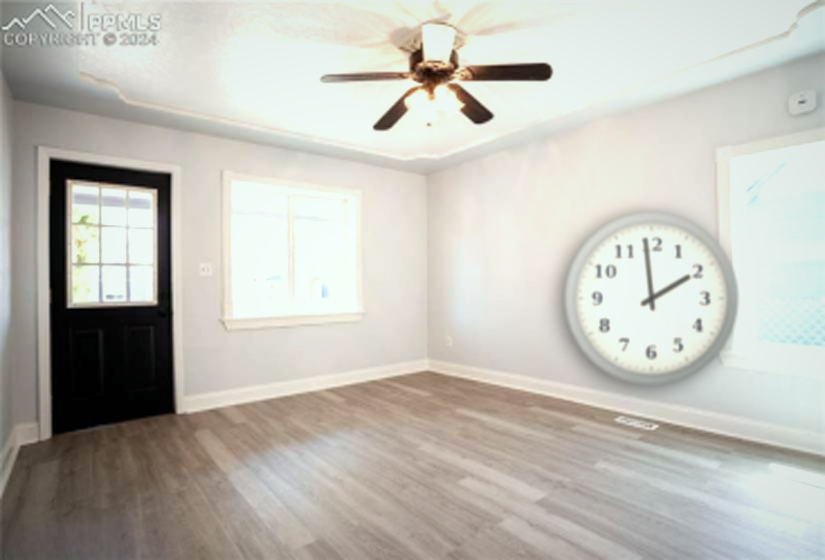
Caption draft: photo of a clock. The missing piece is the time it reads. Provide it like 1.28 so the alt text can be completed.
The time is 1.59
